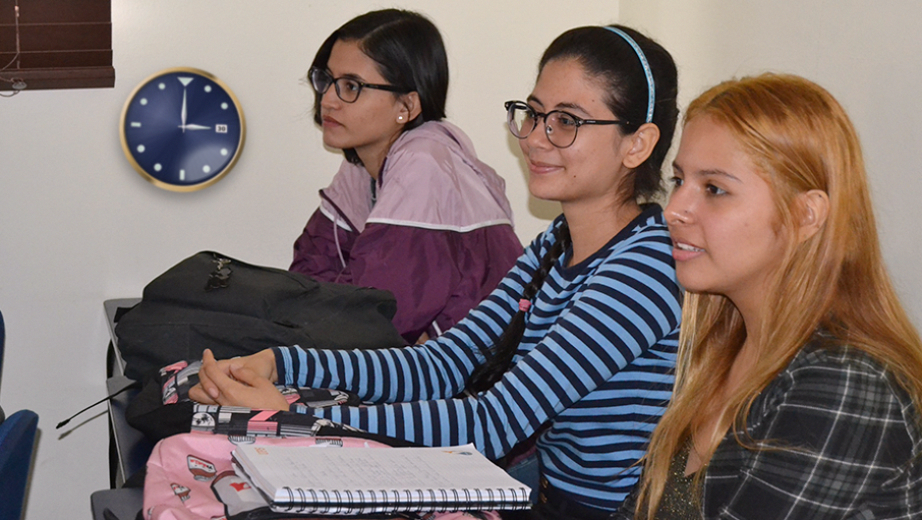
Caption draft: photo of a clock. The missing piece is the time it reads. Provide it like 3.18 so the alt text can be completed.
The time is 3.00
